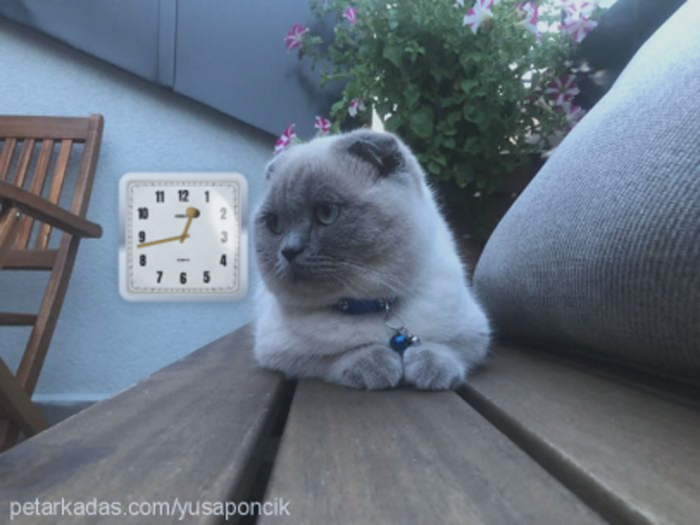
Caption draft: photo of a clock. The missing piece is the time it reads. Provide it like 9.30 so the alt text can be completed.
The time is 12.43
